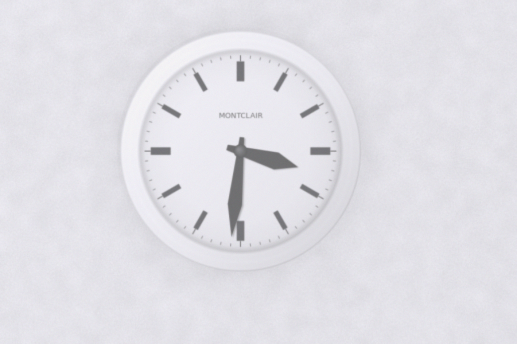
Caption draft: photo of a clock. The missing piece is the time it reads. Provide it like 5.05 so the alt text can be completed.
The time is 3.31
